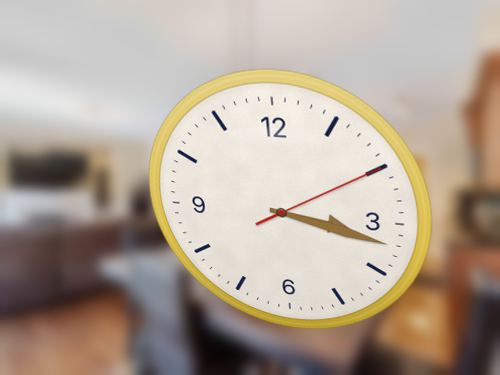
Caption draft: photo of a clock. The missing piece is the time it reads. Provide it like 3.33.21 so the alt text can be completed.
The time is 3.17.10
